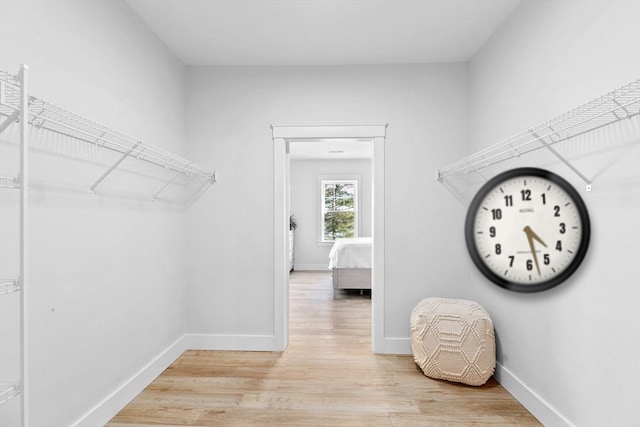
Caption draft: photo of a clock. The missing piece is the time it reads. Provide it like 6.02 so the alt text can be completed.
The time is 4.28
